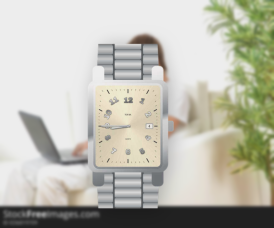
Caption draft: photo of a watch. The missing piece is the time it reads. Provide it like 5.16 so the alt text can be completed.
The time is 8.45
